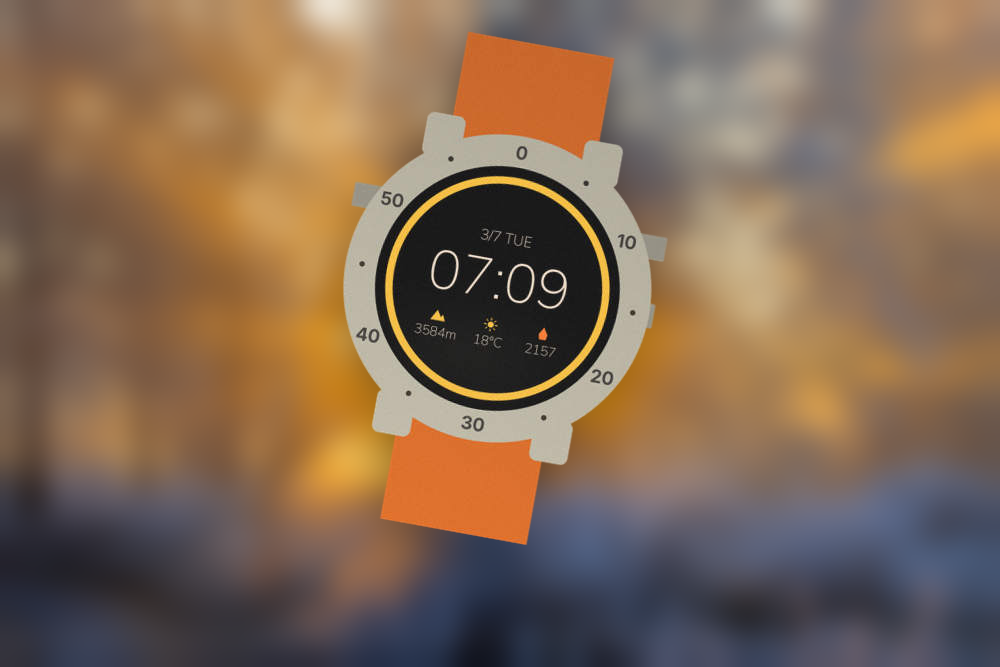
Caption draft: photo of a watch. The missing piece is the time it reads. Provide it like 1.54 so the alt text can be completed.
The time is 7.09
